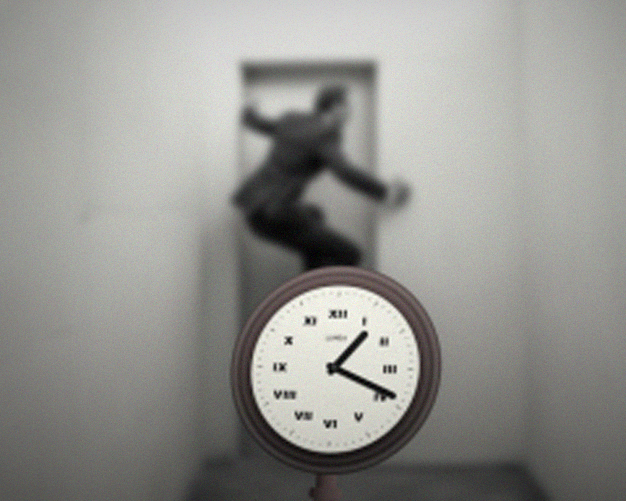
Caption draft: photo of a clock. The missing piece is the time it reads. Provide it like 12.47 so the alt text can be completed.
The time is 1.19
